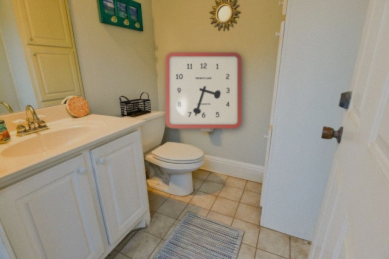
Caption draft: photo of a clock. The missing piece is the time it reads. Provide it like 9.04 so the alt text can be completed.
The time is 3.33
